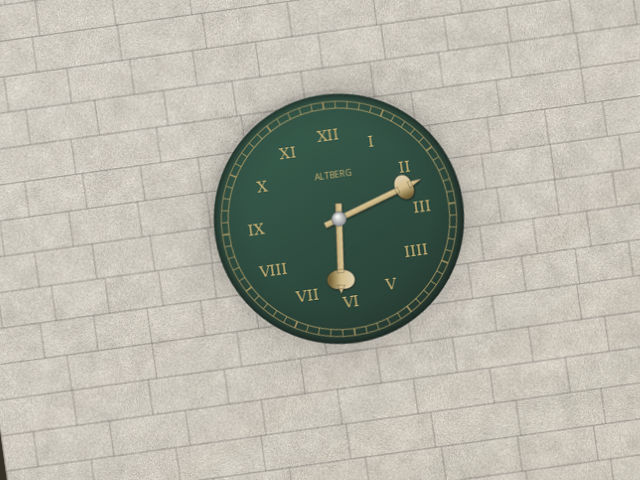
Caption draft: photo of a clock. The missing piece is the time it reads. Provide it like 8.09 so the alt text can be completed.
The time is 6.12
